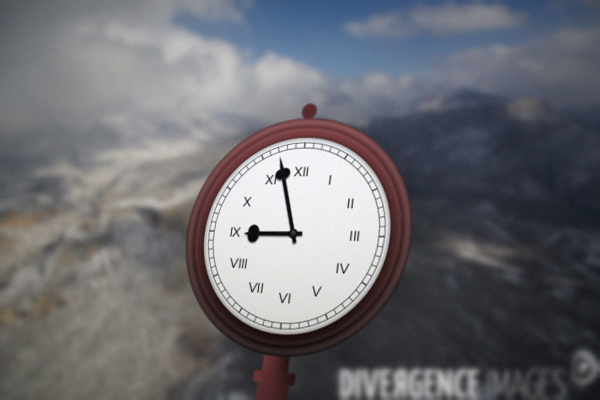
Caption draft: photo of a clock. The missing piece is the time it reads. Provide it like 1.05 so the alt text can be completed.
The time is 8.57
